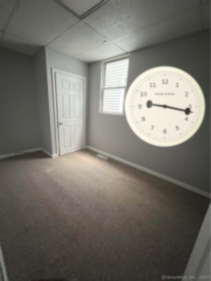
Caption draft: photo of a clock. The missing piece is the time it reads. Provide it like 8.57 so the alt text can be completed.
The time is 9.17
